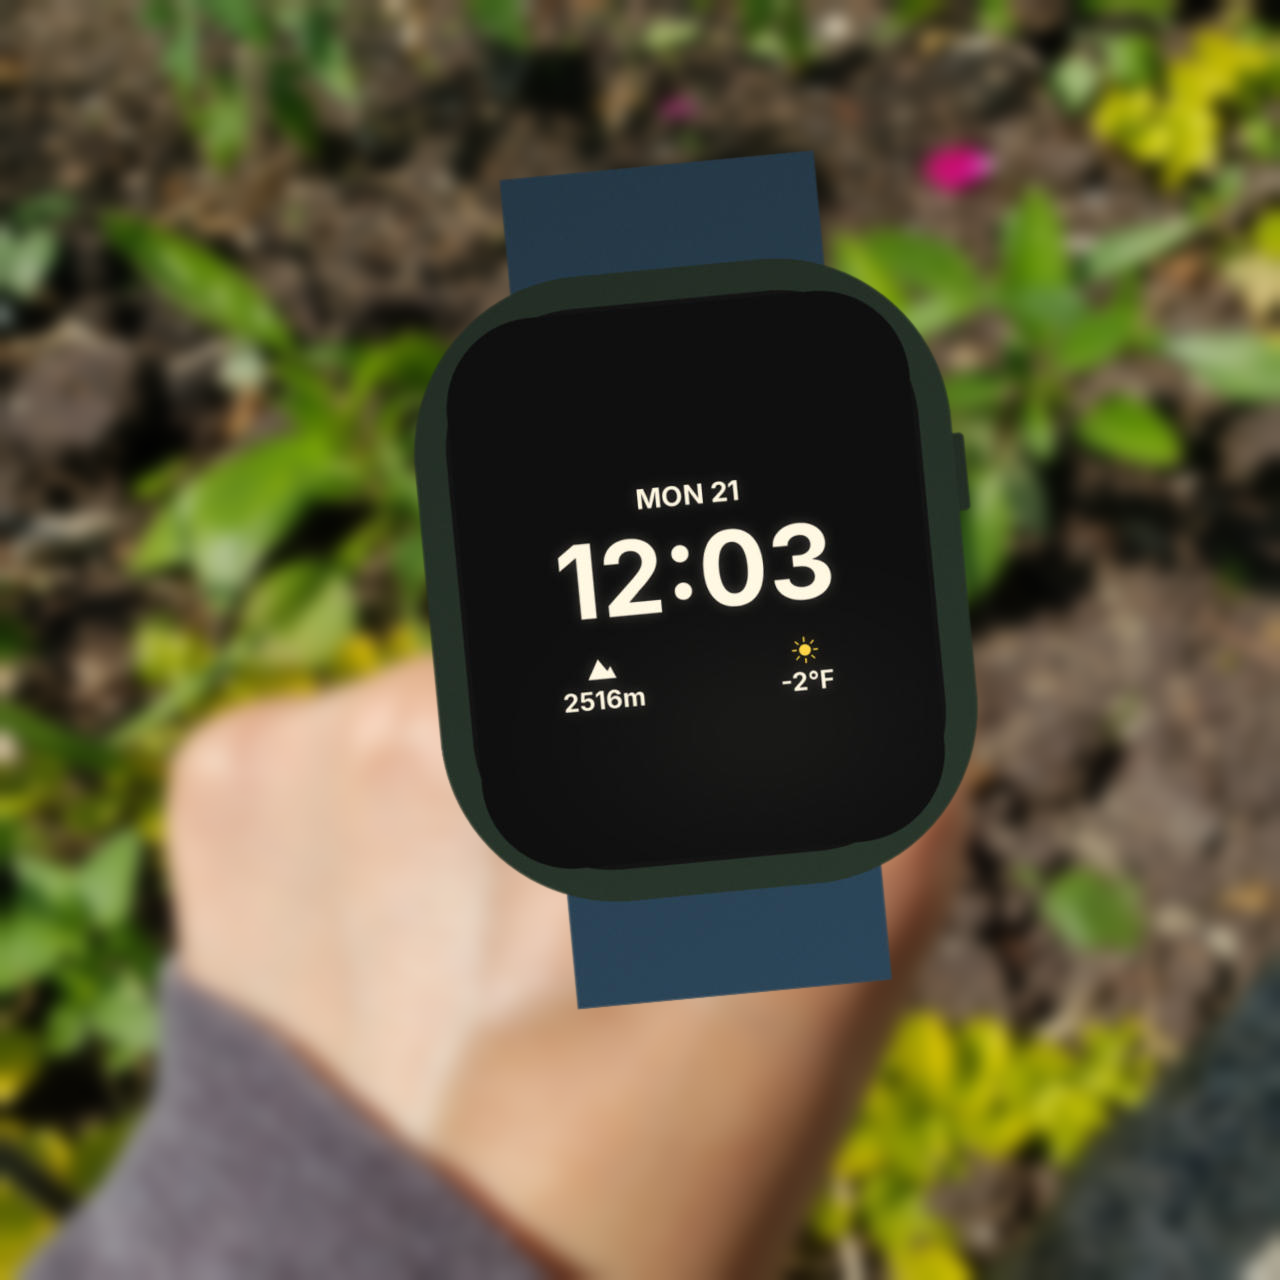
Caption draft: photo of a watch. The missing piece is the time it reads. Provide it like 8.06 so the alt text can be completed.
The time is 12.03
